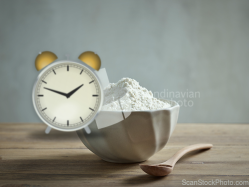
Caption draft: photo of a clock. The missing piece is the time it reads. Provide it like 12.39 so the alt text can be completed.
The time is 1.48
